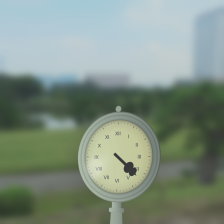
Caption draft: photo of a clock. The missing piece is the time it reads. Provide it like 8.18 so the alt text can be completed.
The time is 4.22
